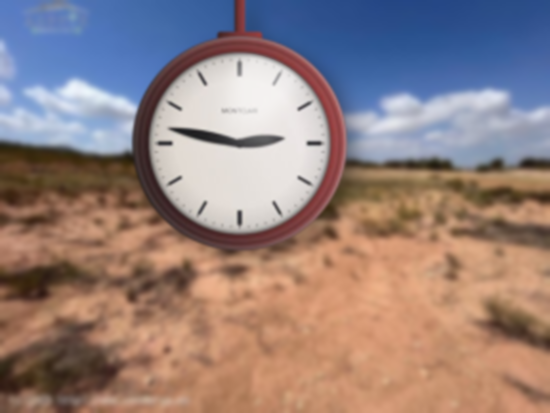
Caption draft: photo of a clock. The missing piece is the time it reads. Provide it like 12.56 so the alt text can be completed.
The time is 2.47
